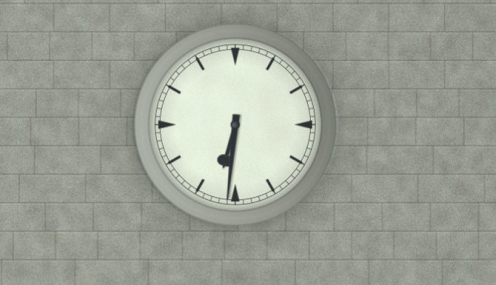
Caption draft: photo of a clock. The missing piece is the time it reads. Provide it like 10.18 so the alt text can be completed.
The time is 6.31
